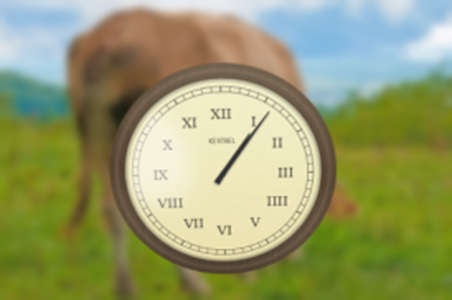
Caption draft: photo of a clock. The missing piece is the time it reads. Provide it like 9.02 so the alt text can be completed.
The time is 1.06
